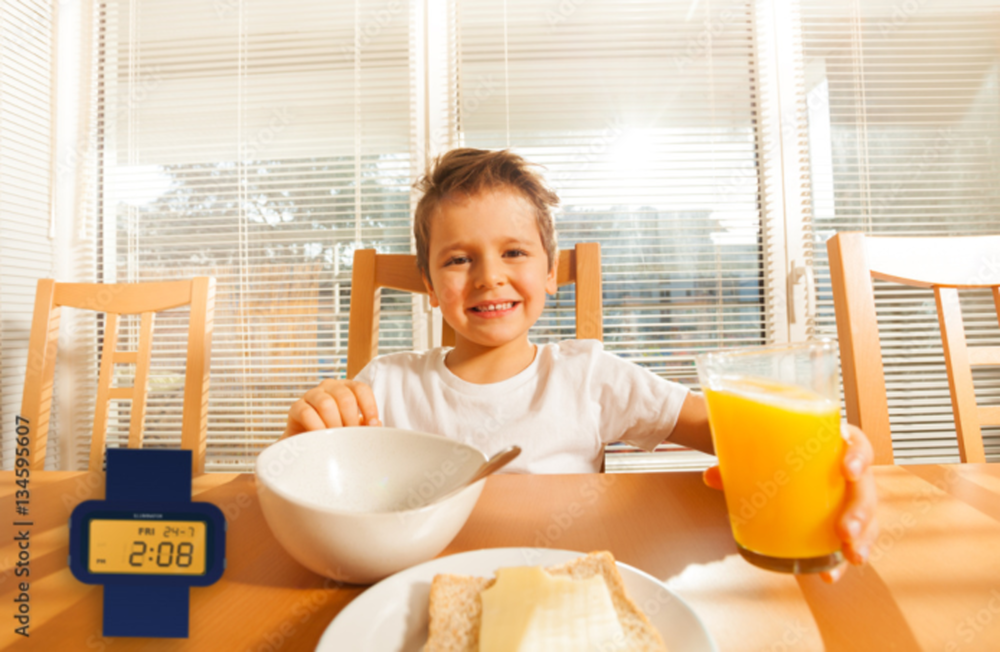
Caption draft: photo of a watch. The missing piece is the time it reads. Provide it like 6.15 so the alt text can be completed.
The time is 2.08
